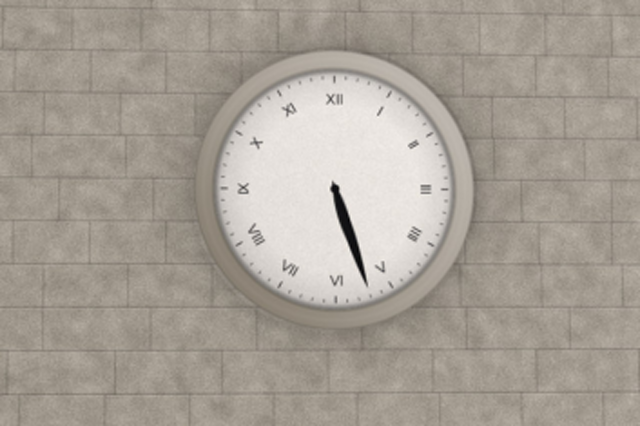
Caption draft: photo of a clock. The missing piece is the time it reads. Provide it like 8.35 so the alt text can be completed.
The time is 5.27
